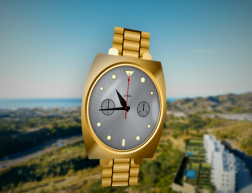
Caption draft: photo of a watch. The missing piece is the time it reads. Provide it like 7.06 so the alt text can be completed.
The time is 10.44
